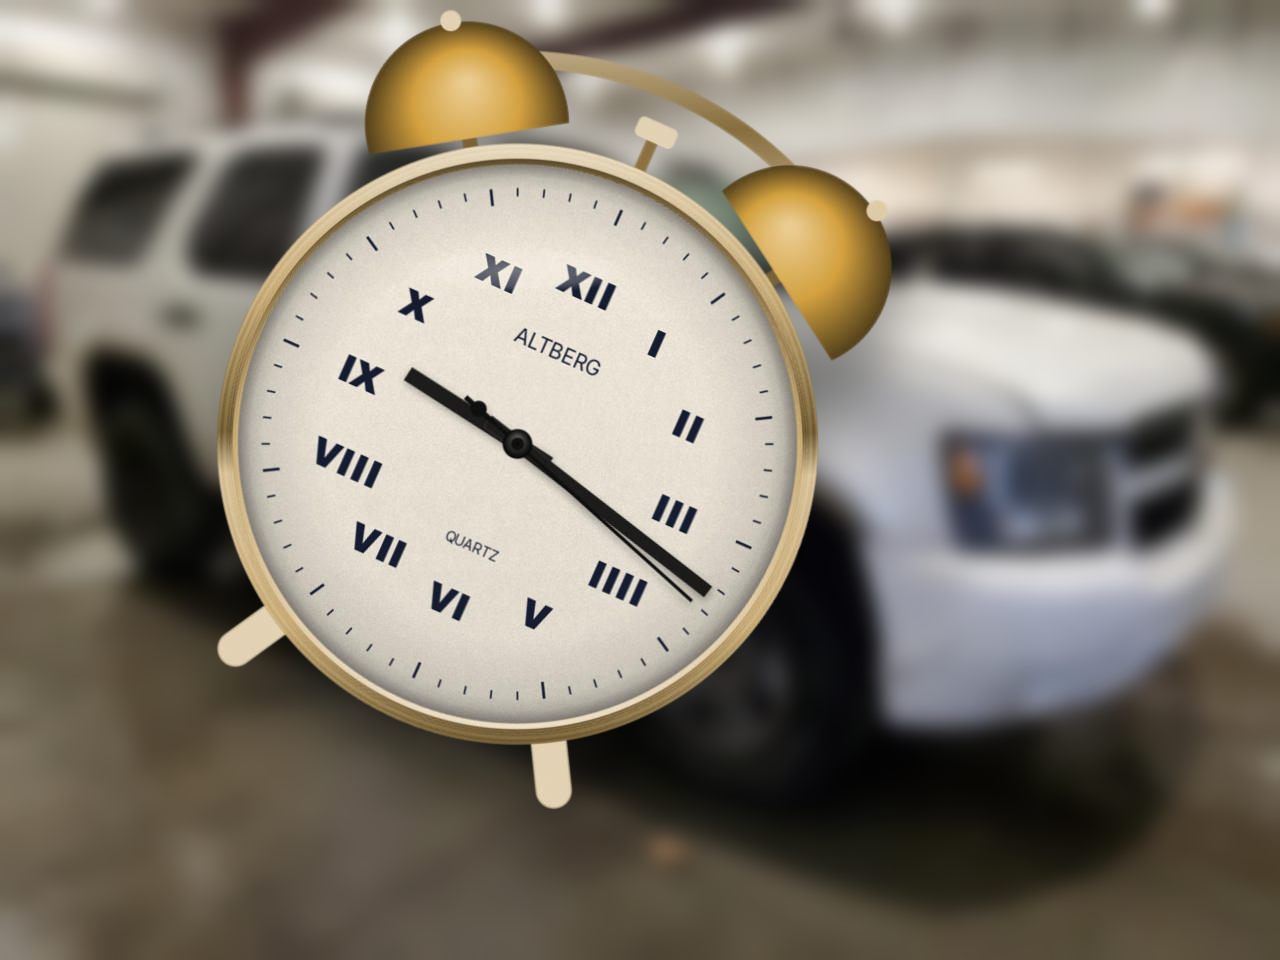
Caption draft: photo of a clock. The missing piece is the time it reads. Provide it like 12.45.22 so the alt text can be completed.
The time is 9.17.18
